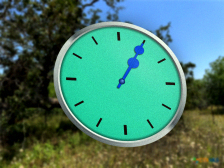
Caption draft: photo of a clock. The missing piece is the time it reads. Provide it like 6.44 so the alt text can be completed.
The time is 1.05
